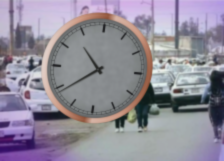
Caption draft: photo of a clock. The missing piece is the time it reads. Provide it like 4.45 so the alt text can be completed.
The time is 10.39
